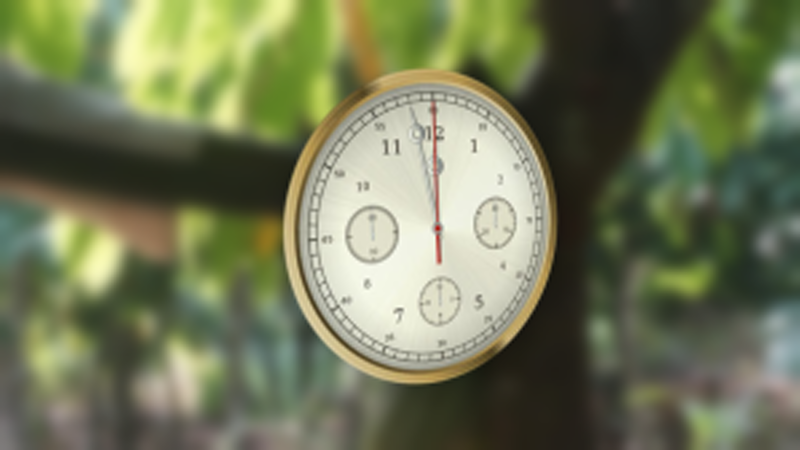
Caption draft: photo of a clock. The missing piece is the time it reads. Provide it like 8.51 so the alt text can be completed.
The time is 11.58
